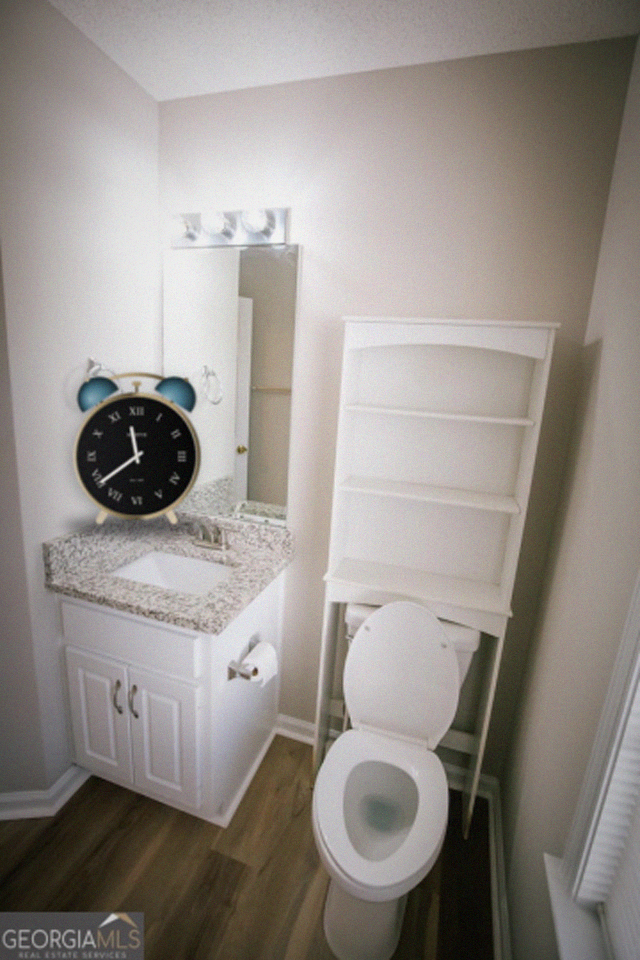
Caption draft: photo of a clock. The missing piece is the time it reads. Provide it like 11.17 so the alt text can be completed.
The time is 11.39
